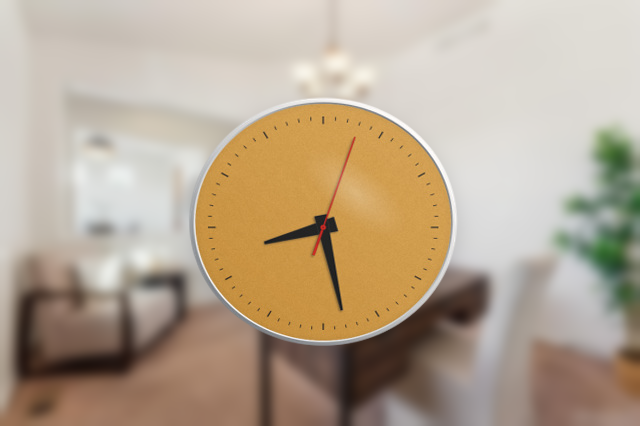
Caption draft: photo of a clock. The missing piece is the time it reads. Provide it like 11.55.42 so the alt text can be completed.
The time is 8.28.03
